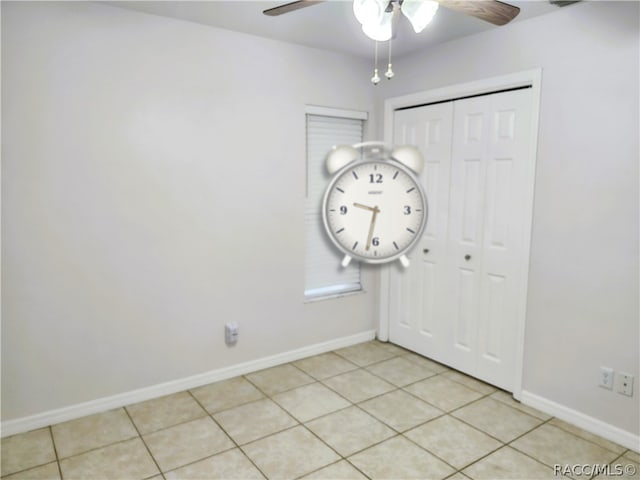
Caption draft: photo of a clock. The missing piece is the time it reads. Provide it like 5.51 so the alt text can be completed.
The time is 9.32
